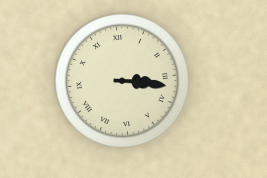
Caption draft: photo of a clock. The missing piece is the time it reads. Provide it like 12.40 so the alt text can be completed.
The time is 3.17
